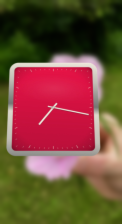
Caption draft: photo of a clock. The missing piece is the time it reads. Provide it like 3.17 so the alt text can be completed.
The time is 7.17
